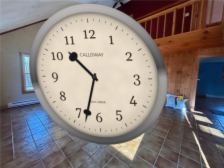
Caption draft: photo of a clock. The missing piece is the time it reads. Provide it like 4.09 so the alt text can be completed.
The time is 10.33
